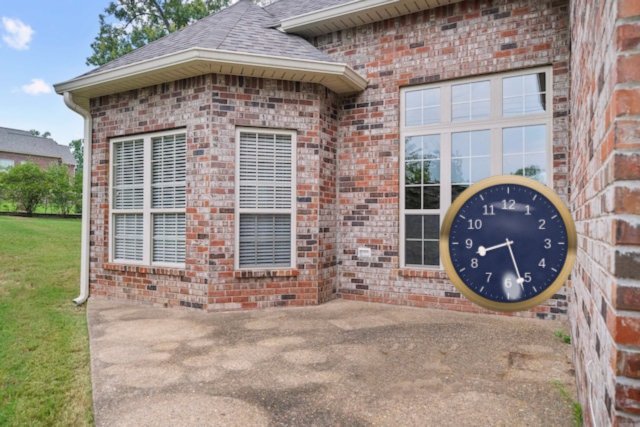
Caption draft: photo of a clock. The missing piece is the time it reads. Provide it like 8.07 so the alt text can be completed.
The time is 8.27
